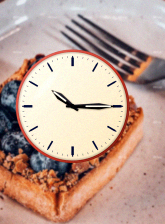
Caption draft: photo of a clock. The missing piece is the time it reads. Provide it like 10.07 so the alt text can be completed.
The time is 10.15
